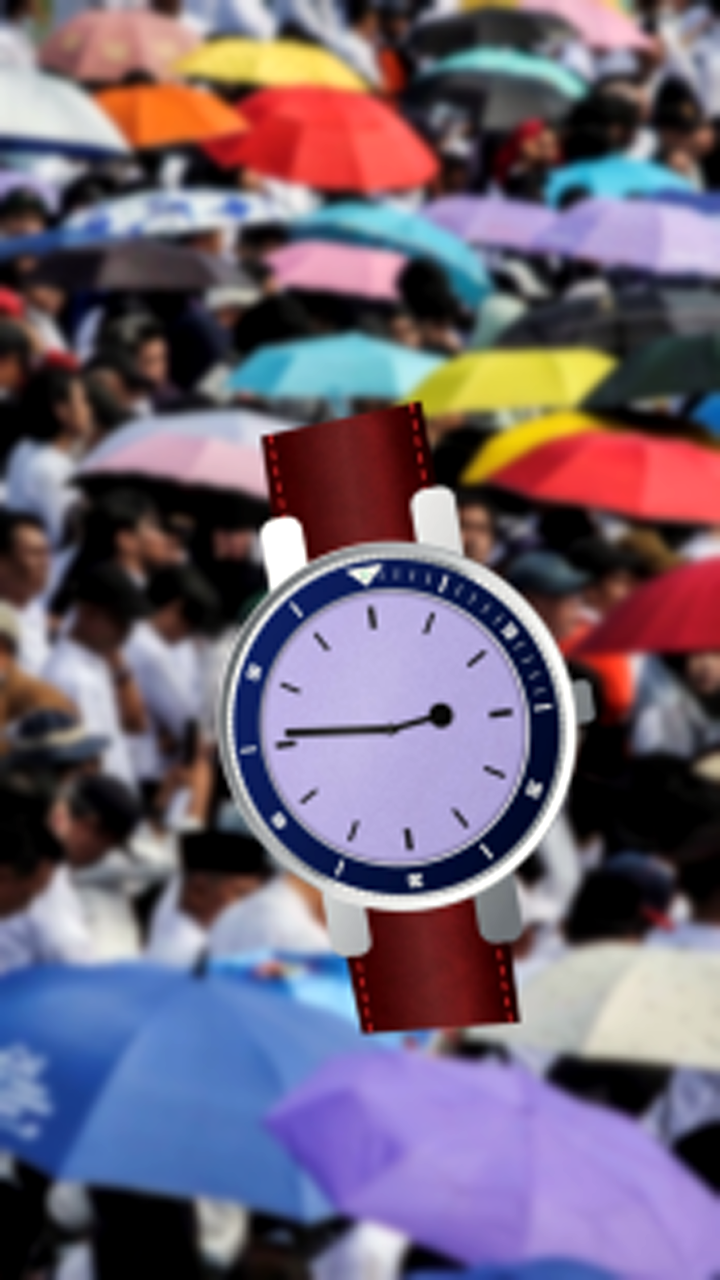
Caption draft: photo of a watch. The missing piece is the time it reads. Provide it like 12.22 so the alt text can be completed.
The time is 2.46
